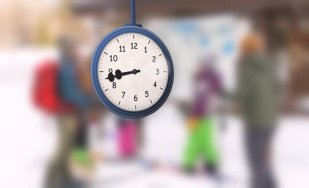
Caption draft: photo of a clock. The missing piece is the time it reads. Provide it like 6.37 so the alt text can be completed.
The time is 8.43
